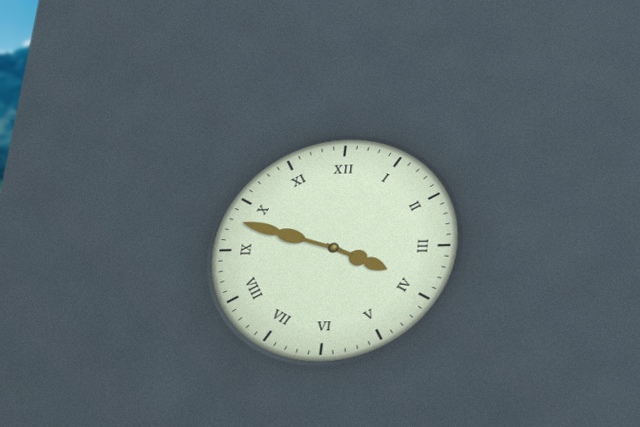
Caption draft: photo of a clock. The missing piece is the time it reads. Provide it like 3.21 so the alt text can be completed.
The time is 3.48
